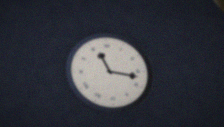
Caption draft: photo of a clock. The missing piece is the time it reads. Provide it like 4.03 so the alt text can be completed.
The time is 11.17
